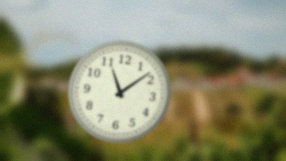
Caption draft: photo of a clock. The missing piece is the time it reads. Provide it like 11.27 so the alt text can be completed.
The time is 11.08
